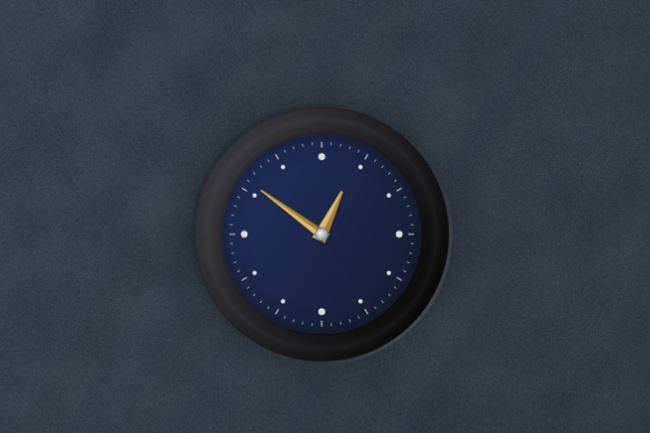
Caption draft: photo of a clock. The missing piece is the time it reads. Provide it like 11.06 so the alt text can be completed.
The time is 12.51
